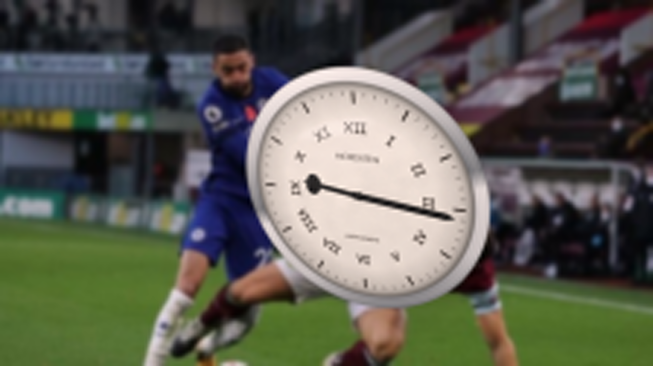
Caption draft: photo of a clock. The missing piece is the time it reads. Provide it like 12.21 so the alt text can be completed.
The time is 9.16
